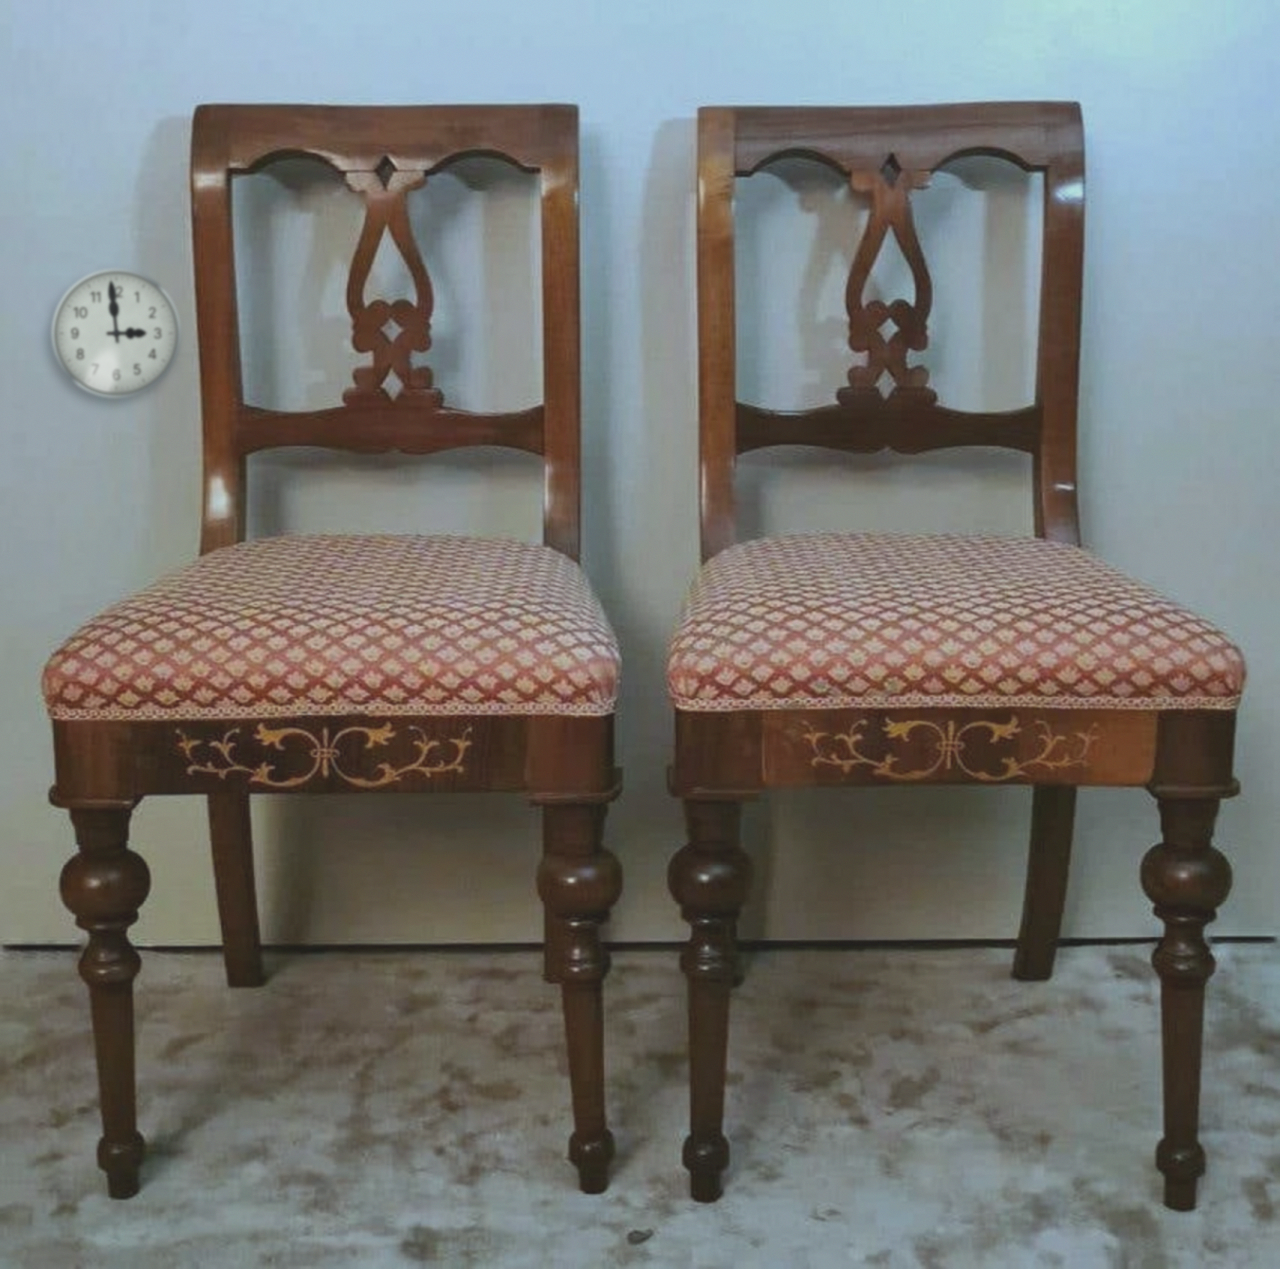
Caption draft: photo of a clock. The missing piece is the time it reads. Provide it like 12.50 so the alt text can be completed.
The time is 2.59
